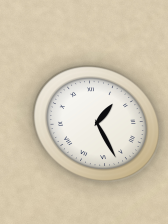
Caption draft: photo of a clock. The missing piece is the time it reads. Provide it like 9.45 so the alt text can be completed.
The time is 1.27
